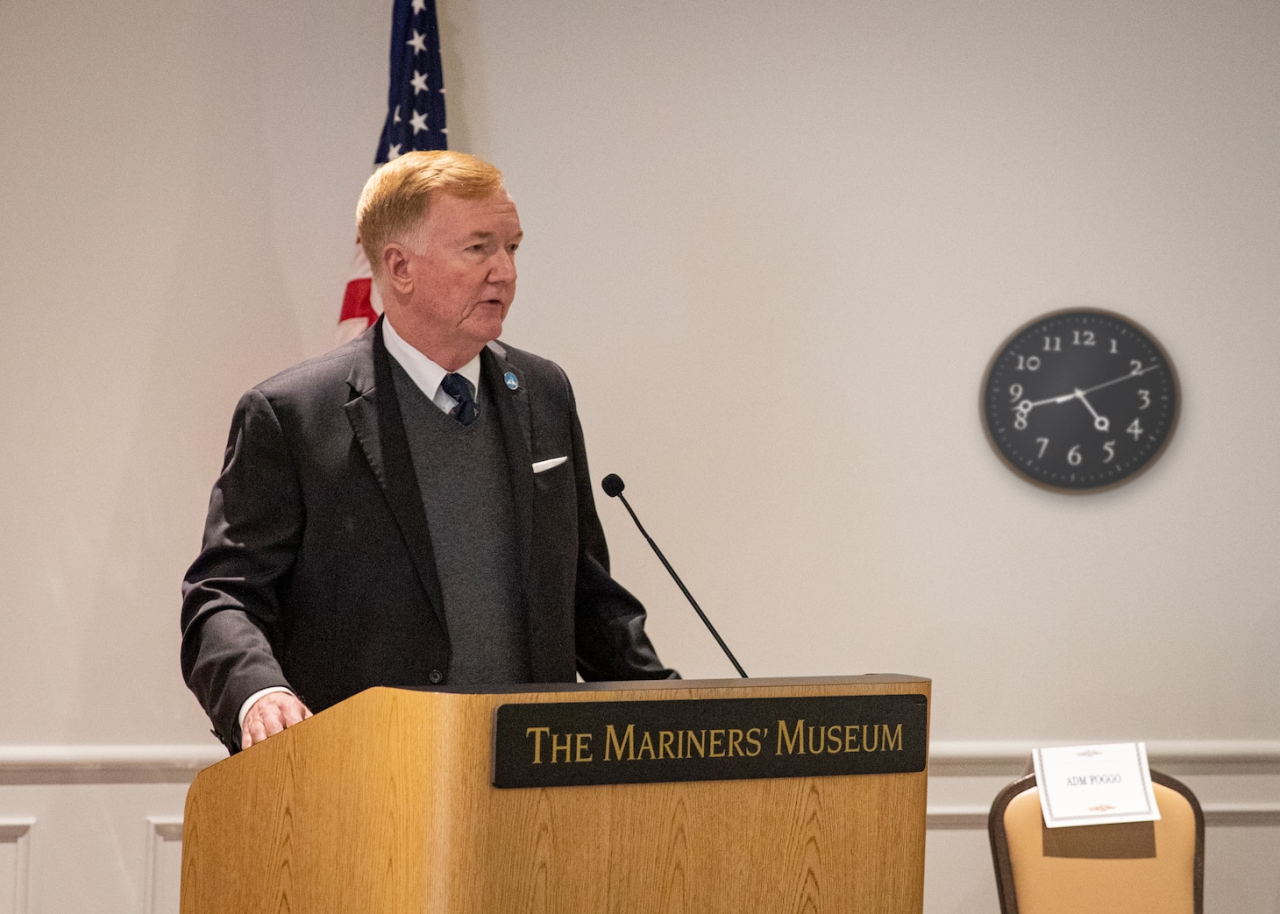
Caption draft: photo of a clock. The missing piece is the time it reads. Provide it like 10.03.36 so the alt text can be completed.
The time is 4.42.11
